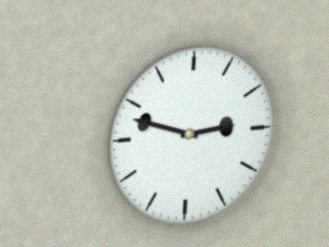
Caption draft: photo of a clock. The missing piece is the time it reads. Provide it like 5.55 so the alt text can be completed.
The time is 2.48
